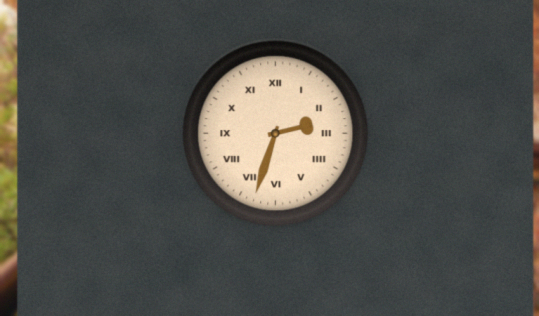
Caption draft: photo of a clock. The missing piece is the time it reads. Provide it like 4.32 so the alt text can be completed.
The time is 2.33
